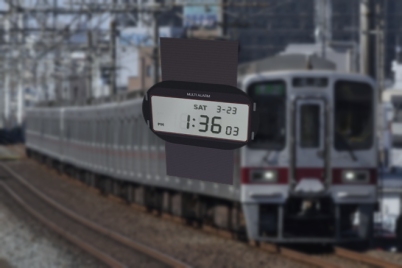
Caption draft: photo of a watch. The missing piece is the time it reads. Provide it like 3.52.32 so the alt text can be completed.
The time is 1.36.03
